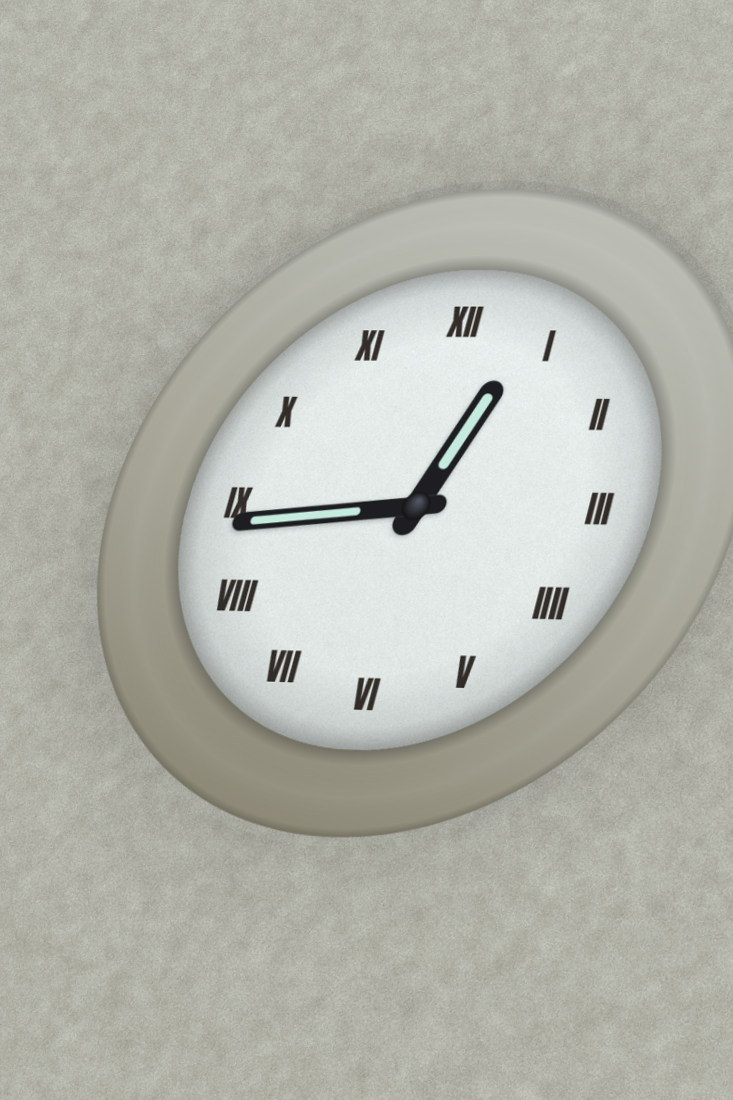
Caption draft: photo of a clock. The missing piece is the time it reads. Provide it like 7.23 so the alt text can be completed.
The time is 12.44
